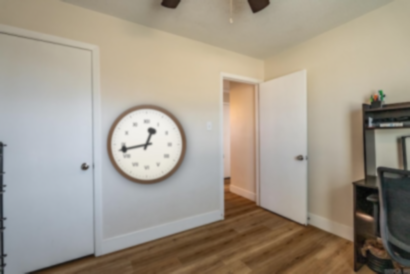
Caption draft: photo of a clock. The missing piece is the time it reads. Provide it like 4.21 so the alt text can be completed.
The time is 12.43
